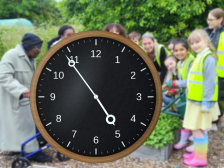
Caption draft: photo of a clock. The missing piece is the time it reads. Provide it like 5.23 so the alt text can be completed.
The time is 4.54
